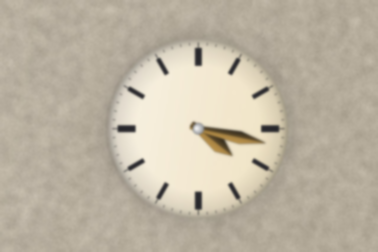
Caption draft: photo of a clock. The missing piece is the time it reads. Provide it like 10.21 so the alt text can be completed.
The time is 4.17
